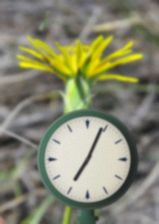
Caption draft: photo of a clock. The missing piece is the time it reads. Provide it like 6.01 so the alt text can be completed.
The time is 7.04
